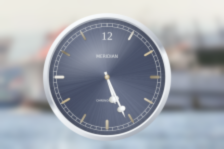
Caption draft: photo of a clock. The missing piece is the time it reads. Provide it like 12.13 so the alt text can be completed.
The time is 5.26
